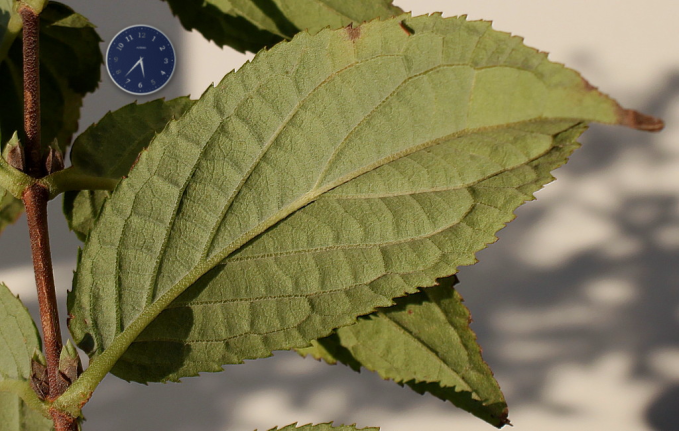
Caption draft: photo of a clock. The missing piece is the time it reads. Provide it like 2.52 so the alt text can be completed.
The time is 5.37
